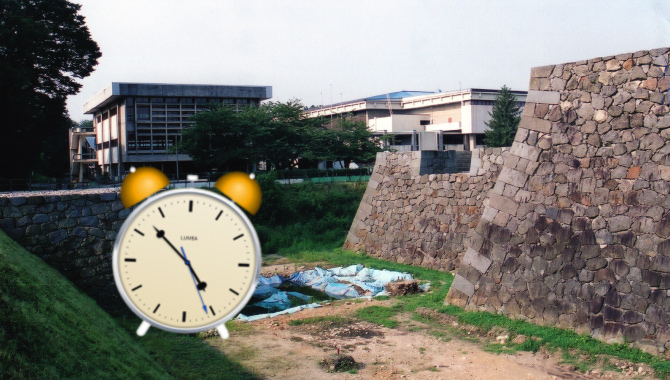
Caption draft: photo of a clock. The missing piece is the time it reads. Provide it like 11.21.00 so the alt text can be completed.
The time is 4.52.26
